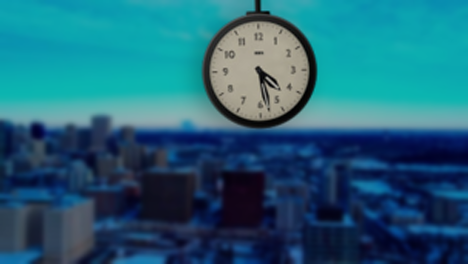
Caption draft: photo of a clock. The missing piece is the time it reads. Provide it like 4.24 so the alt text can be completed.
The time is 4.28
